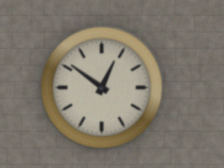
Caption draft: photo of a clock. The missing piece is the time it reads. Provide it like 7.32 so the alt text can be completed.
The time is 12.51
